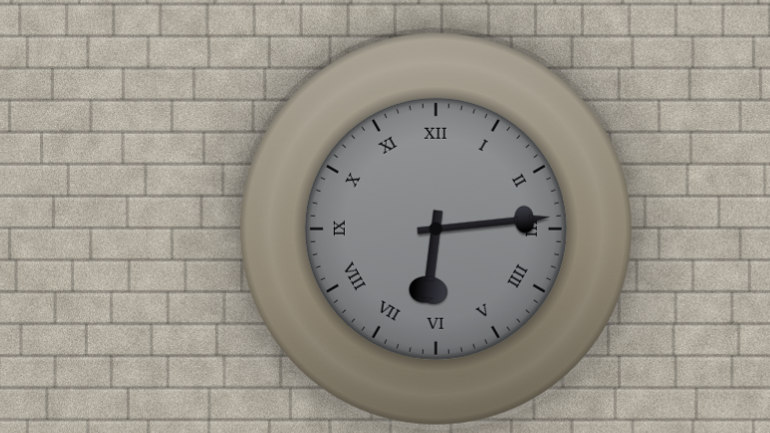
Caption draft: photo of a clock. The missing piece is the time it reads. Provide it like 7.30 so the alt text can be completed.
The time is 6.14
